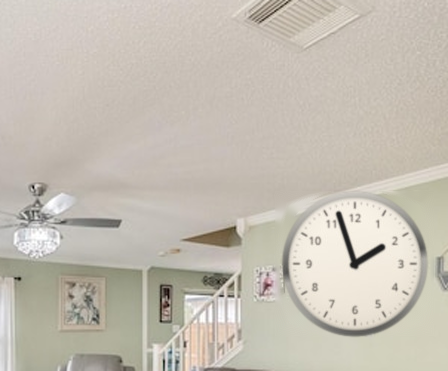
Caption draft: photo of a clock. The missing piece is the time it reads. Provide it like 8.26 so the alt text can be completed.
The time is 1.57
